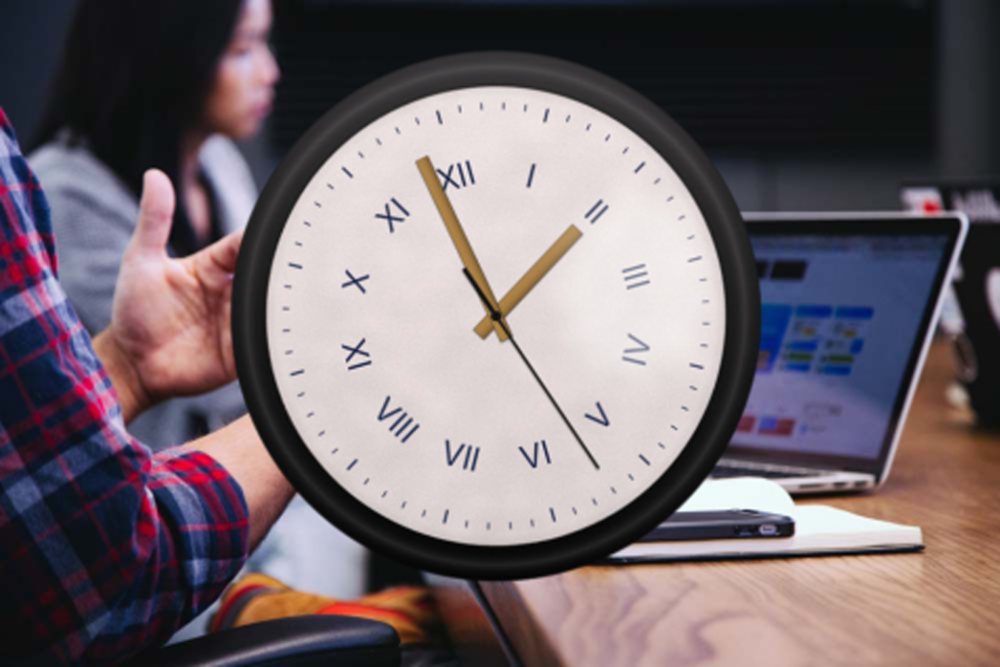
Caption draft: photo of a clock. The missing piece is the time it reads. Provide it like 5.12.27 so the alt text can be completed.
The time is 1.58.27
